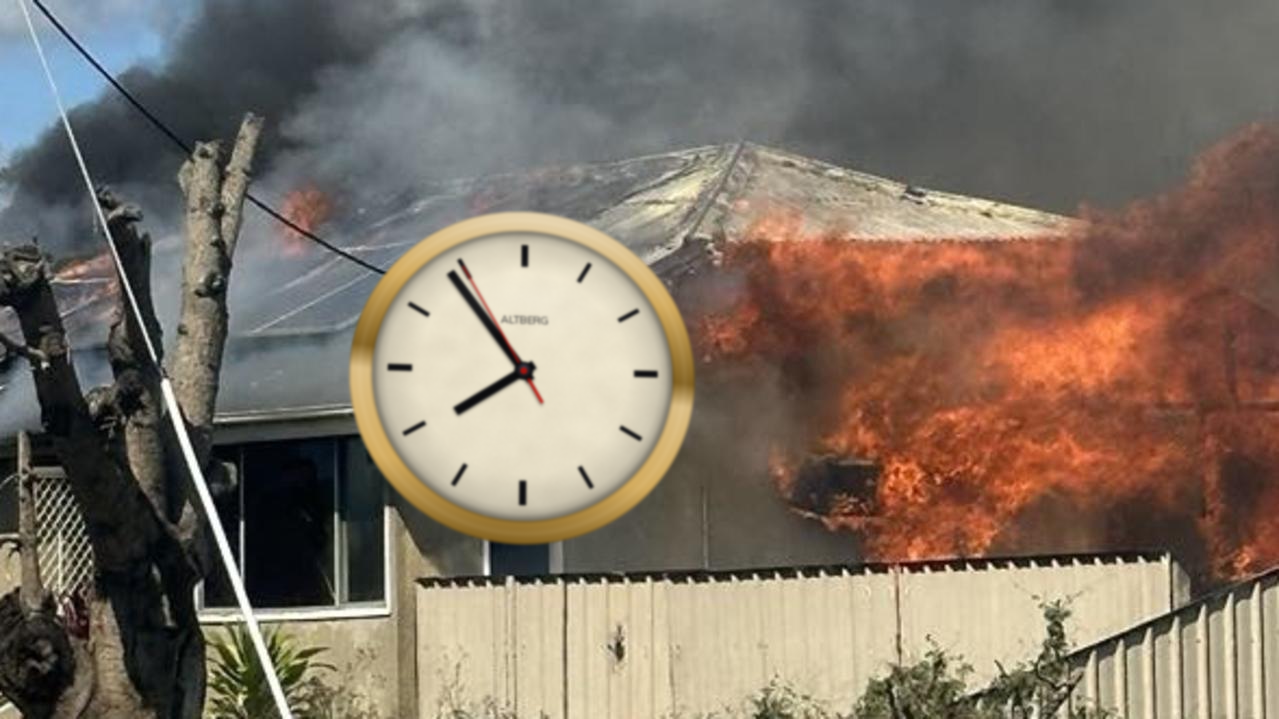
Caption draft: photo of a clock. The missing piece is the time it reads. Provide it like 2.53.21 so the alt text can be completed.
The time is 7.53.55
